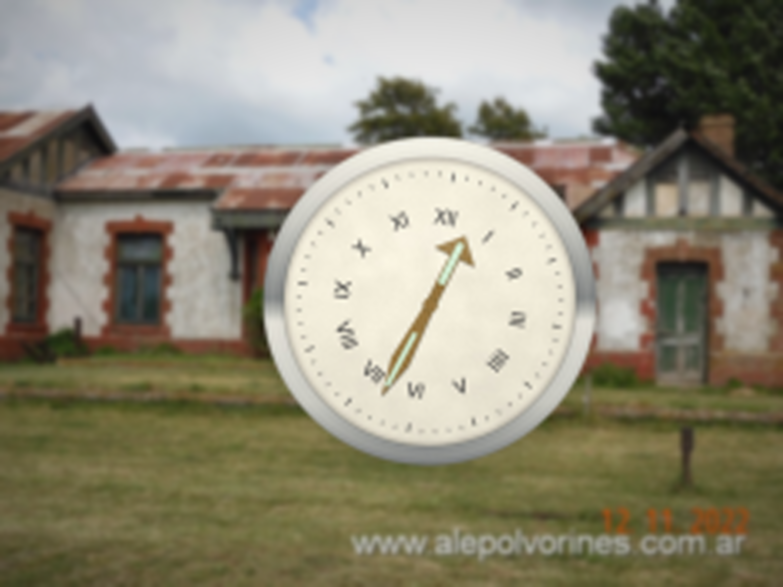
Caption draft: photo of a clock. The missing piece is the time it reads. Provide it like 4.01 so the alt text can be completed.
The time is 12.33
